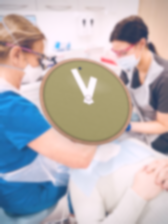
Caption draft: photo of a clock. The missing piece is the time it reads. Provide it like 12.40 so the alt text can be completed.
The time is 12.58
